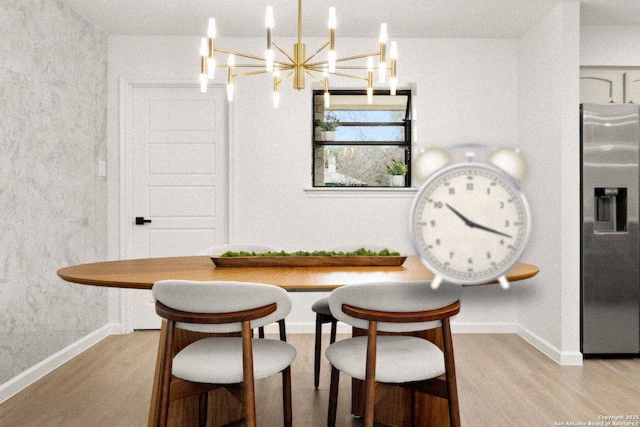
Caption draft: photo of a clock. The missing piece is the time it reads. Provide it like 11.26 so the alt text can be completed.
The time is 10.18
